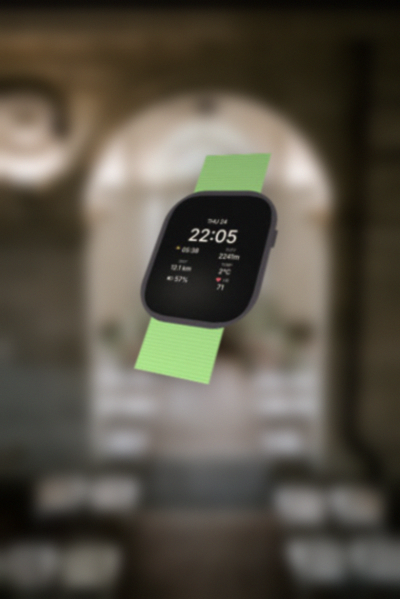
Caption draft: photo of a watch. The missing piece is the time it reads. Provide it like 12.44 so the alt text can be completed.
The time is 22.05
